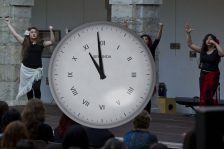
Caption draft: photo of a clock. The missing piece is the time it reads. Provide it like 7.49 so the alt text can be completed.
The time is 10.59
